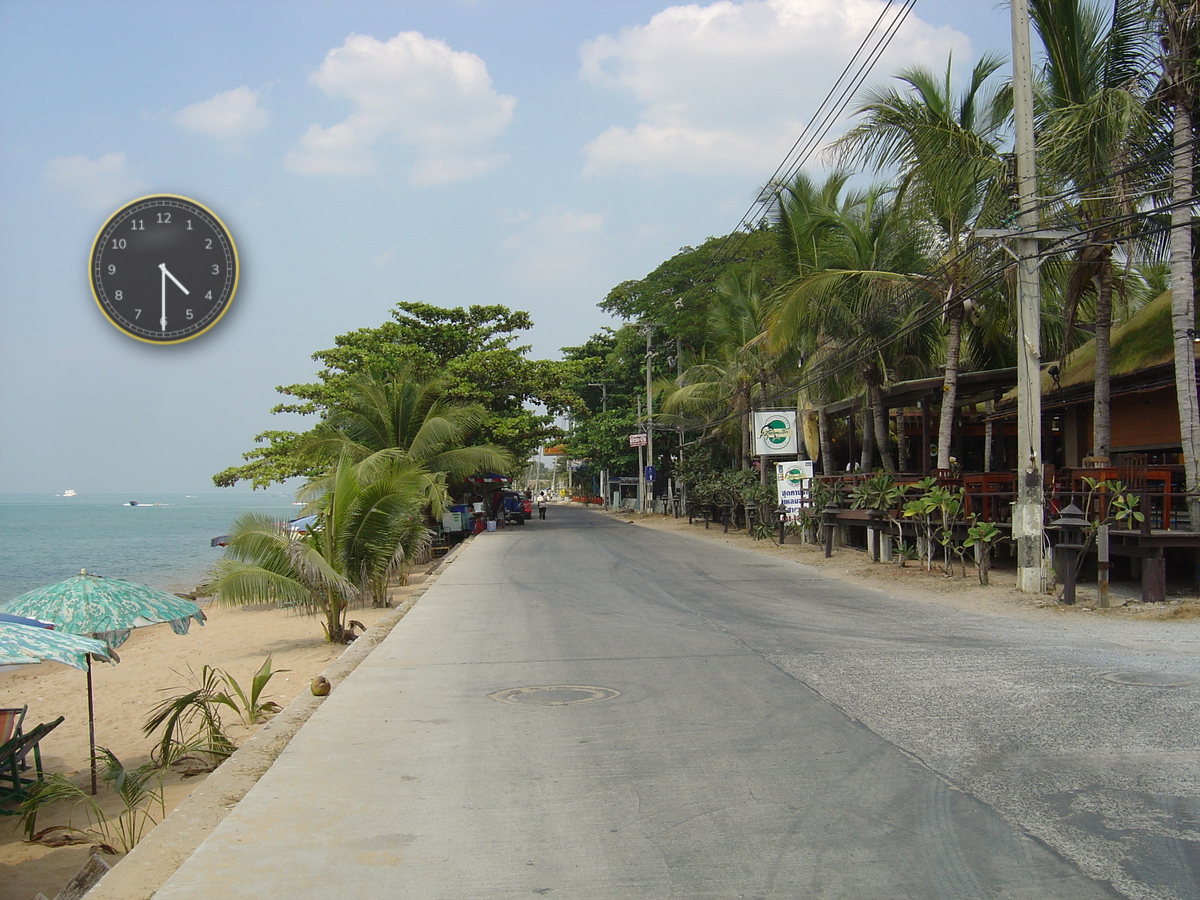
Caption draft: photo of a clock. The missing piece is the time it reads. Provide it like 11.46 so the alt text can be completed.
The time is 4.30
